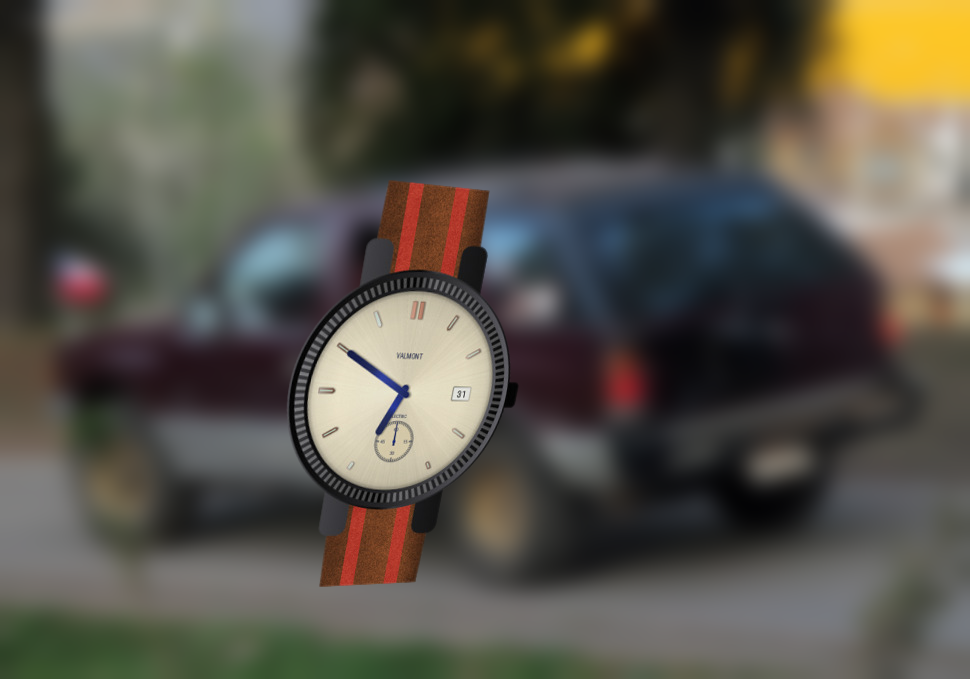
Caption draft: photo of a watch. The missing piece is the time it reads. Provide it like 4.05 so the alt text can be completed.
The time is 6.50
